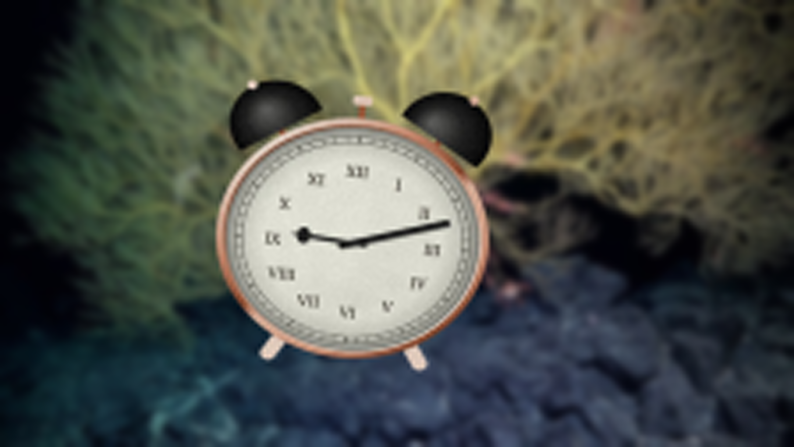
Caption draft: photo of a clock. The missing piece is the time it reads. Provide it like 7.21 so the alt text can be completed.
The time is 9.12
